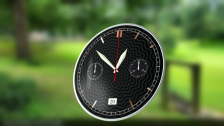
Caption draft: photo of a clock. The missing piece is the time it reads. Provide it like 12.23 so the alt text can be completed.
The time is 12.52
